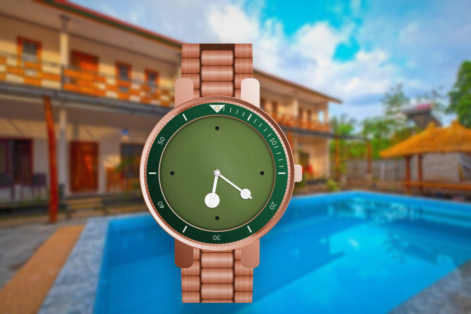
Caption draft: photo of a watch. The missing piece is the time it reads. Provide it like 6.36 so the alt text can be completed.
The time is 6.21
